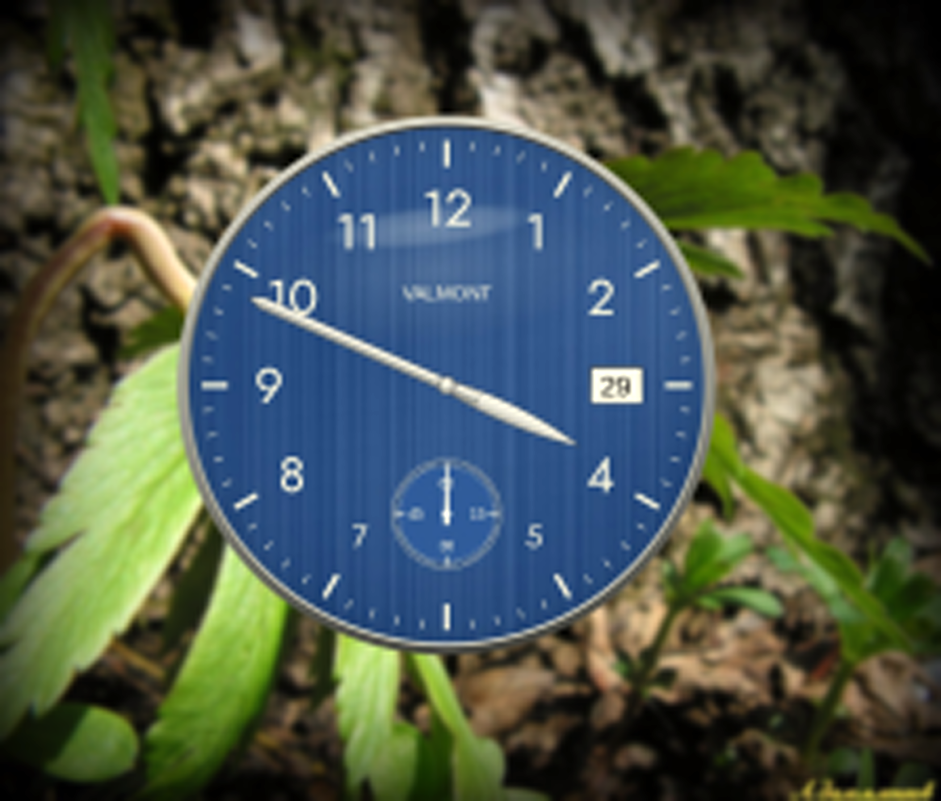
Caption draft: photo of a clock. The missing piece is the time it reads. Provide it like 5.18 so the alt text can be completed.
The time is 3.49
